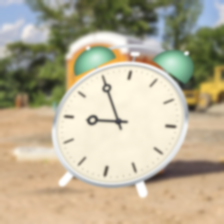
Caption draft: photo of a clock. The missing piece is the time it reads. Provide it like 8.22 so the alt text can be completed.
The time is 8.55
